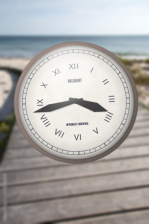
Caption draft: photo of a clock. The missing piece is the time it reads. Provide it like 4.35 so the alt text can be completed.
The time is 3.43
